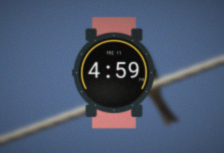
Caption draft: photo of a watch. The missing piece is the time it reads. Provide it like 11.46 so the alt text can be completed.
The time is 4.59
